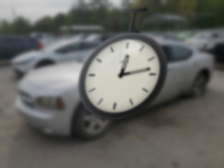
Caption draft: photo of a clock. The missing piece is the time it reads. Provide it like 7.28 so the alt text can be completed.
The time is 12.13
